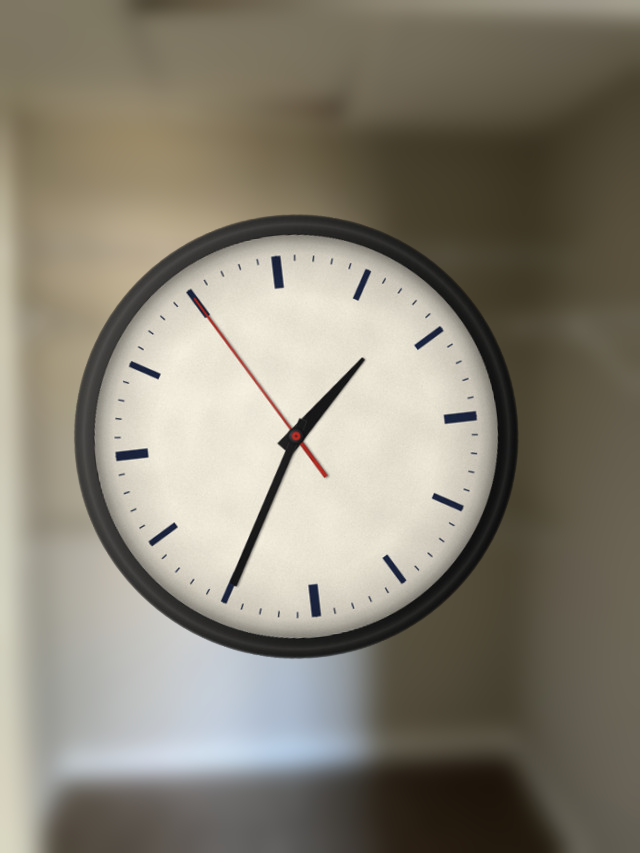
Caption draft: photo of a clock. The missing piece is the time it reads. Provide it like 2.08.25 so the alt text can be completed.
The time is 1.34.55
